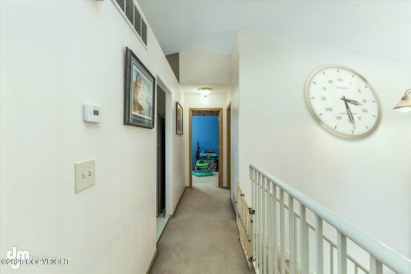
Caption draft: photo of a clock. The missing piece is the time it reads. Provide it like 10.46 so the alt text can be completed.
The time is 3.29
